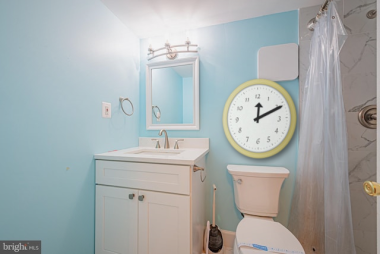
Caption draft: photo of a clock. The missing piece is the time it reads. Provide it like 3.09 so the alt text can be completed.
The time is 12.11
